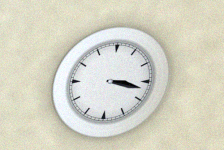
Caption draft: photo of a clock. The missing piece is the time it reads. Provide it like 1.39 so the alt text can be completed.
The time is 3.17
